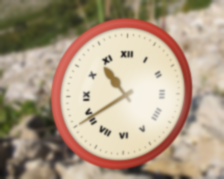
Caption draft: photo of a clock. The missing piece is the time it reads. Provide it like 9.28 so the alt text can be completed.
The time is 10.40
